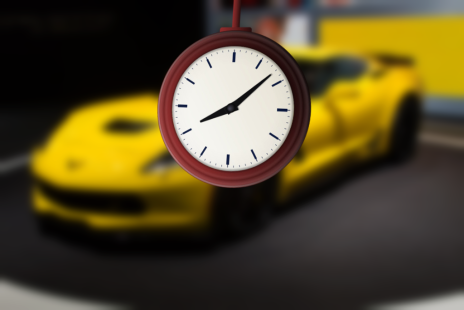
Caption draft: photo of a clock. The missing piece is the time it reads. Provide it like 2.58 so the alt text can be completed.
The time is 8.08
